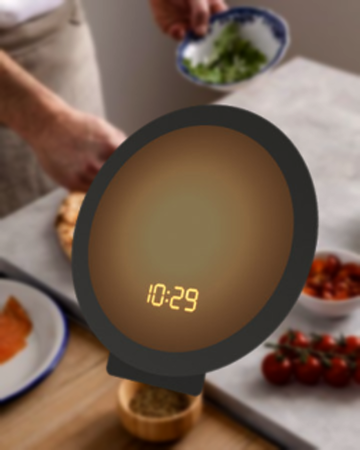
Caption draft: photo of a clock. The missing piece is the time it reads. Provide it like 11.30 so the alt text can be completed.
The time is 10.29
